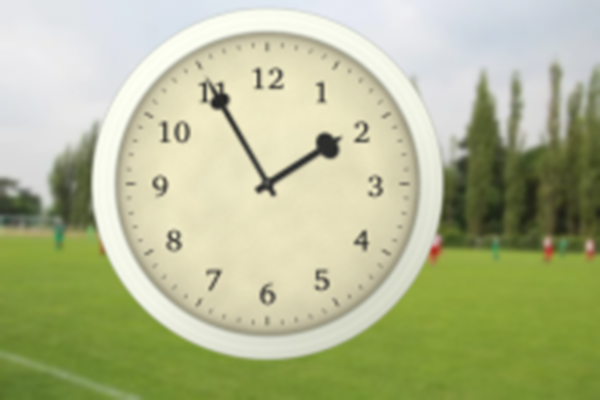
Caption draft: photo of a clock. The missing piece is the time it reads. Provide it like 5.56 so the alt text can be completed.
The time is 1.55
